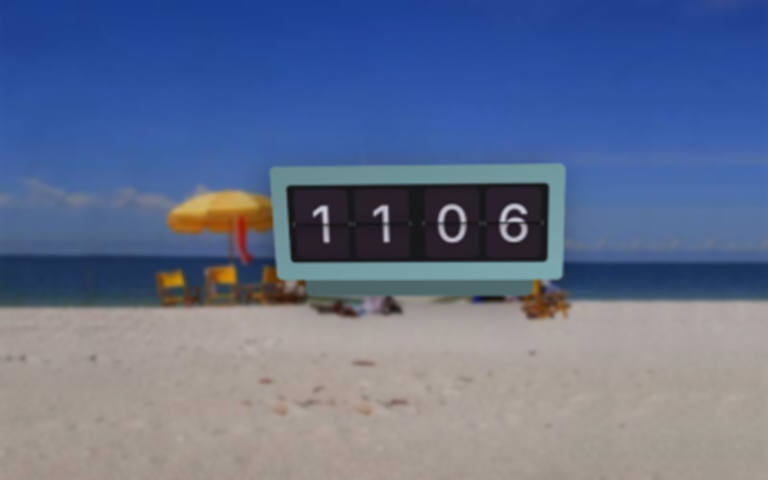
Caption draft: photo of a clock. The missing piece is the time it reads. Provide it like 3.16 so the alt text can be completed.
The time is 11.06
